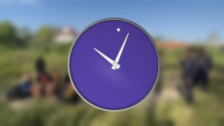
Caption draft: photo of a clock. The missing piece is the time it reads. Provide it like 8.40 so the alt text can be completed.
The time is 10.03
